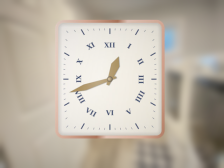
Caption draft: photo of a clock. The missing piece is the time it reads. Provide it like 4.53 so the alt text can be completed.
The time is 12.42
